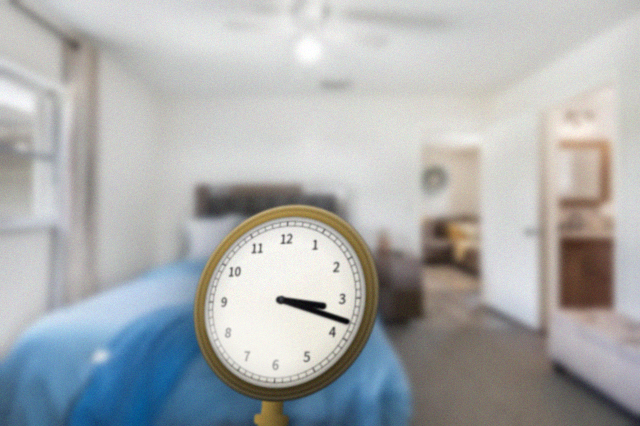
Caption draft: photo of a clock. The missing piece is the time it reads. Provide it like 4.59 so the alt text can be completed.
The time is 3.18
